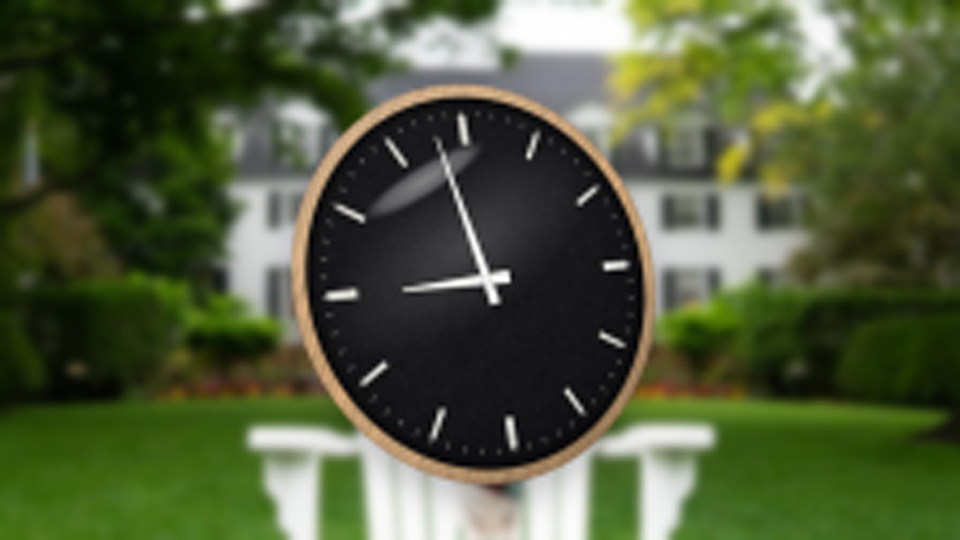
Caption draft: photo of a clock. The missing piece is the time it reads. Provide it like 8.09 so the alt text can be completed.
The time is 8.58
